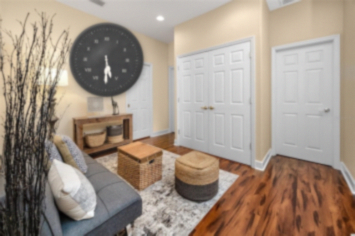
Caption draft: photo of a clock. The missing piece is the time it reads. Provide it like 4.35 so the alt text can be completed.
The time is 5.30
